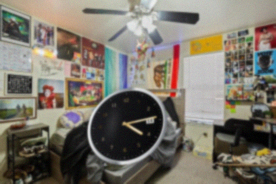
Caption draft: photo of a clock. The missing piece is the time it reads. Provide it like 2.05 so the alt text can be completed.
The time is 4.14
